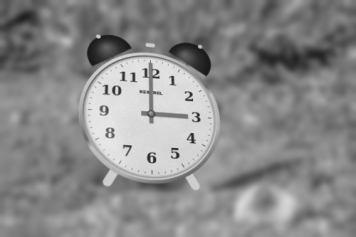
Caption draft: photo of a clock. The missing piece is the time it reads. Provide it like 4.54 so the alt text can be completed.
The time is 3.00
